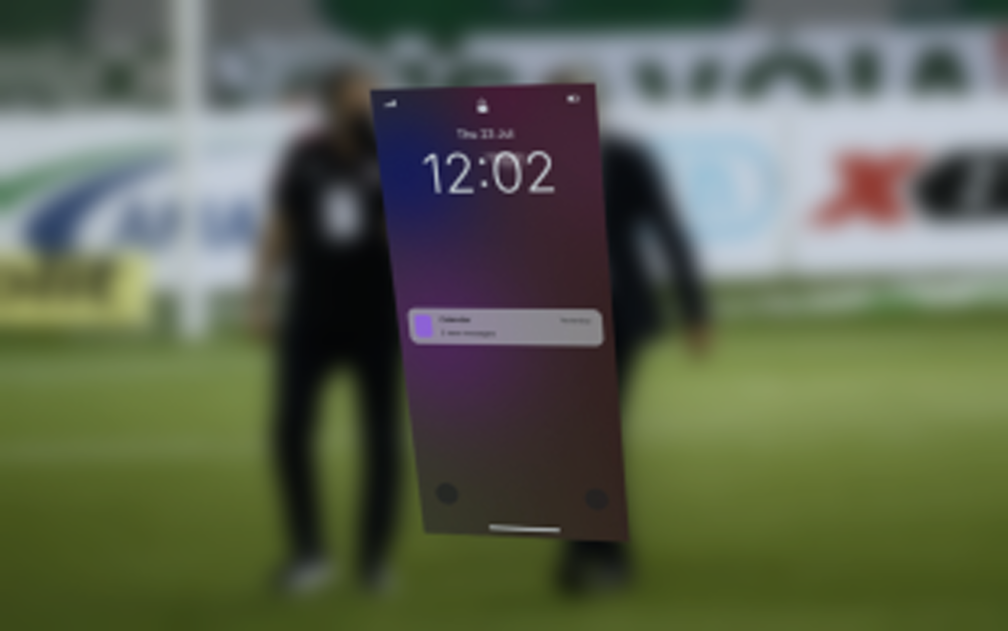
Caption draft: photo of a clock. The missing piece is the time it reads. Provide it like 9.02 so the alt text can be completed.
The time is 12.02
